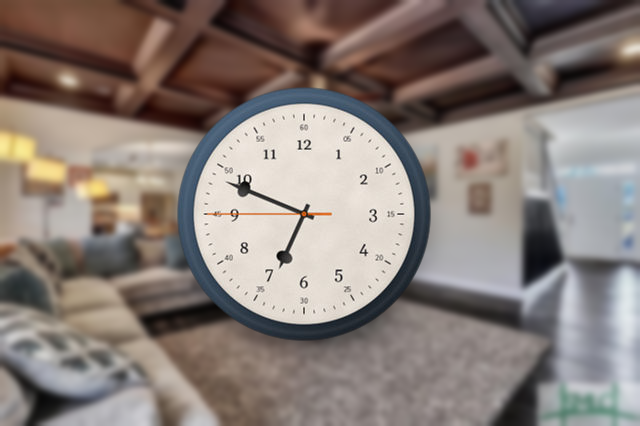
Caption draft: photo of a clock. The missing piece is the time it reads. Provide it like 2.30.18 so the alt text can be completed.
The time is 6.48.45
